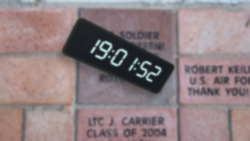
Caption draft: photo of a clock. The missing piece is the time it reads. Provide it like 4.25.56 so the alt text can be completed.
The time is 19.01.52
